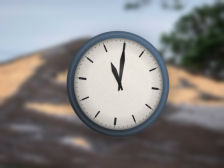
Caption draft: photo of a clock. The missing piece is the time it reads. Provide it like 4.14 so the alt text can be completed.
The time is 11.00
